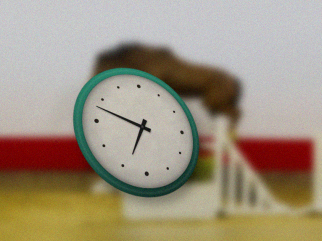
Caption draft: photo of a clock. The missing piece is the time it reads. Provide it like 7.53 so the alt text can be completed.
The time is 6.48
